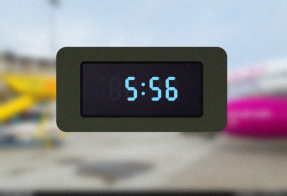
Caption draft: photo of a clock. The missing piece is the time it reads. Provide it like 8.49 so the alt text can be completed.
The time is 5.56
